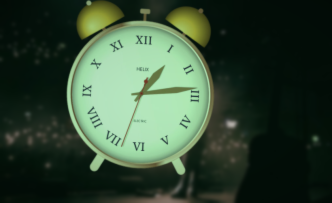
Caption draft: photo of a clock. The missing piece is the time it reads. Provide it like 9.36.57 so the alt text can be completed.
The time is 1.13.33
